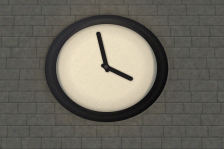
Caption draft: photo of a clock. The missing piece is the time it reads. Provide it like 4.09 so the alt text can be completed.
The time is 3.58
